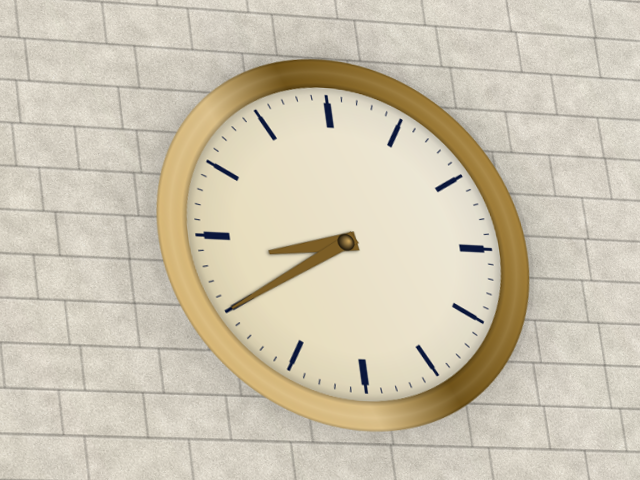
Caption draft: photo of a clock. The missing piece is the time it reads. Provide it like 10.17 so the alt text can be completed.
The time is 8.40
